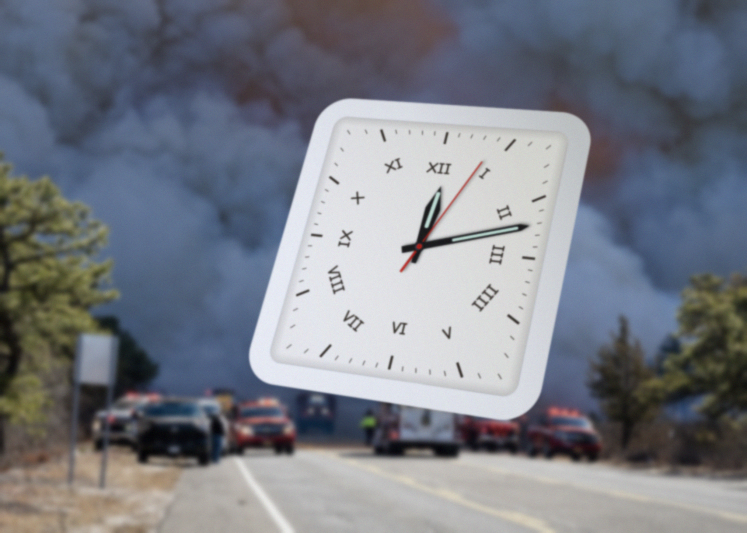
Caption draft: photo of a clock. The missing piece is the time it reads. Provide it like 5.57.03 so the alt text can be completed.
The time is 12.12.04
